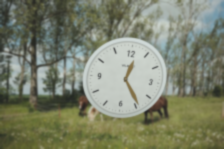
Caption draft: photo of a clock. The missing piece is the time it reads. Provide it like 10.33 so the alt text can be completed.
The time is 12.24
